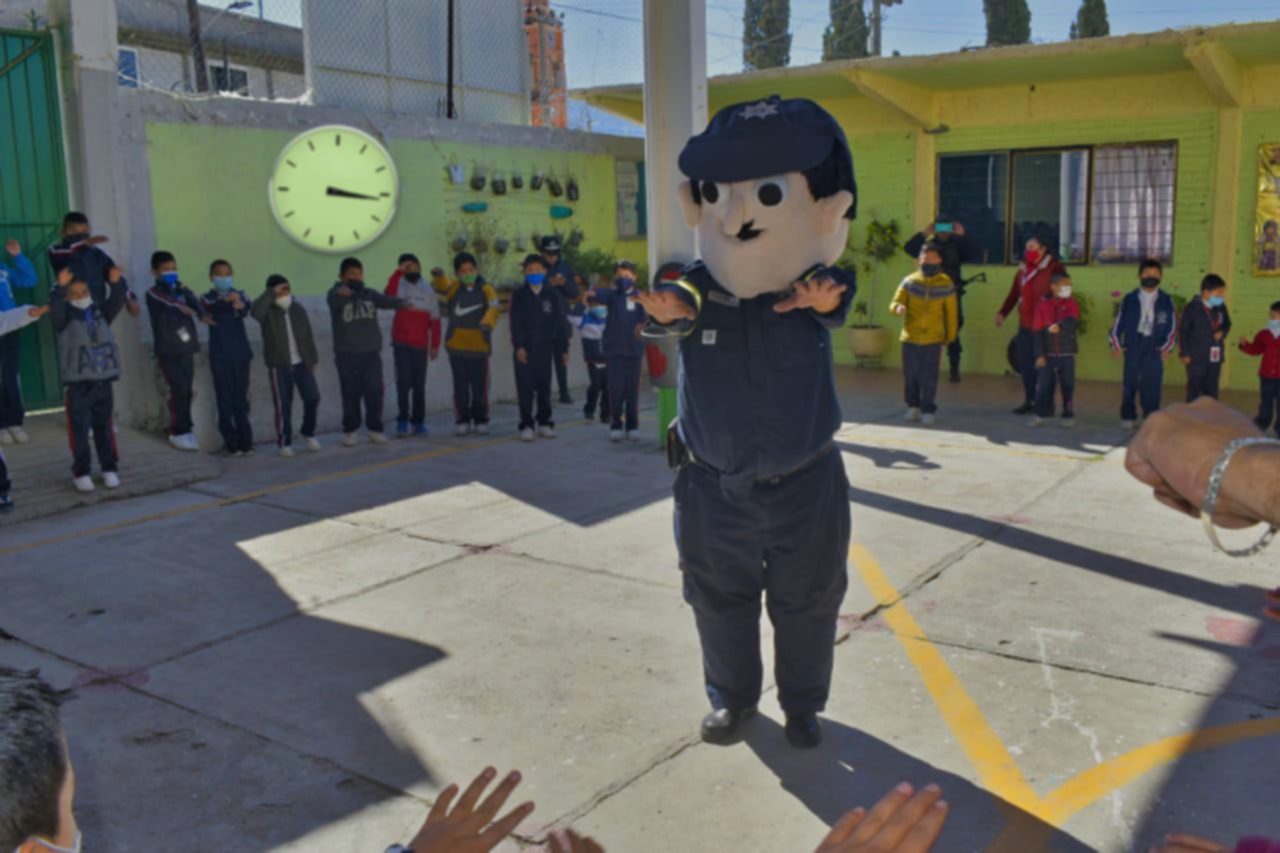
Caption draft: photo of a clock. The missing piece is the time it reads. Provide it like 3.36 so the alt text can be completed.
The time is 3.16
